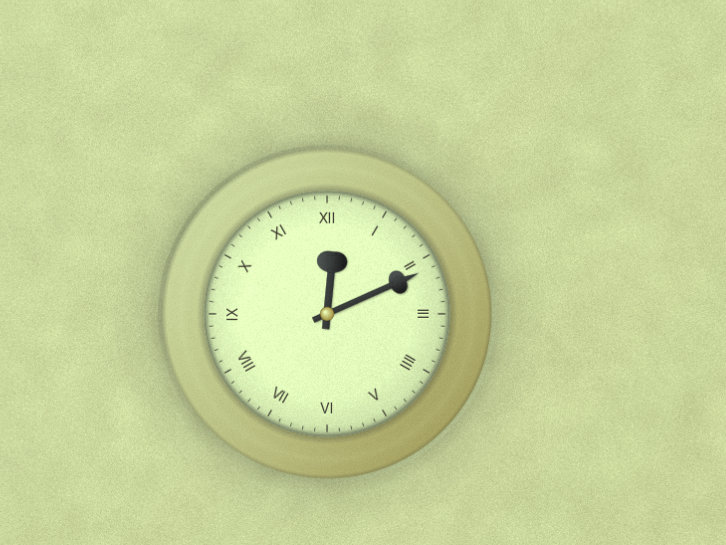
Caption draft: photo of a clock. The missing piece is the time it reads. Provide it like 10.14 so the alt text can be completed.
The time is 12.11
